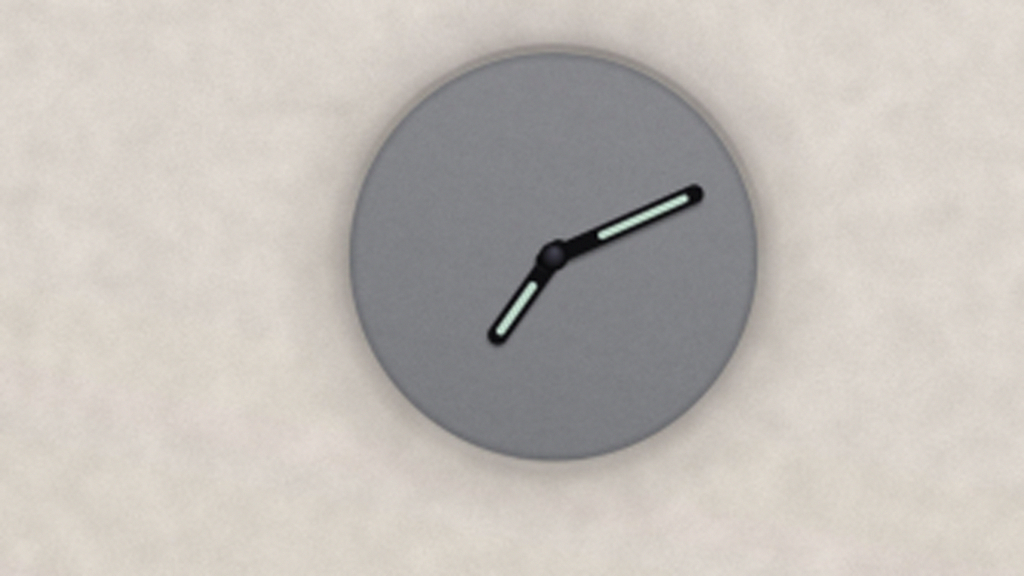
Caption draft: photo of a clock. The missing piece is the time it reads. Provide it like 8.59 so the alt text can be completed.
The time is 7.11
